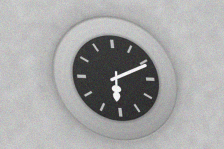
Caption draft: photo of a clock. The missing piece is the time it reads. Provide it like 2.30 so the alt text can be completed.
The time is 6.11
